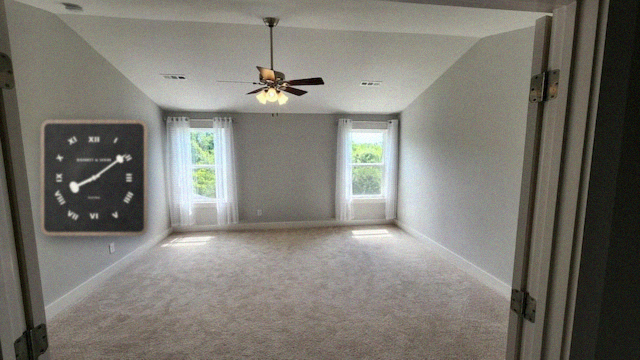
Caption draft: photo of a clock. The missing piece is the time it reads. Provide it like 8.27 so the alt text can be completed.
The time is 8.09
